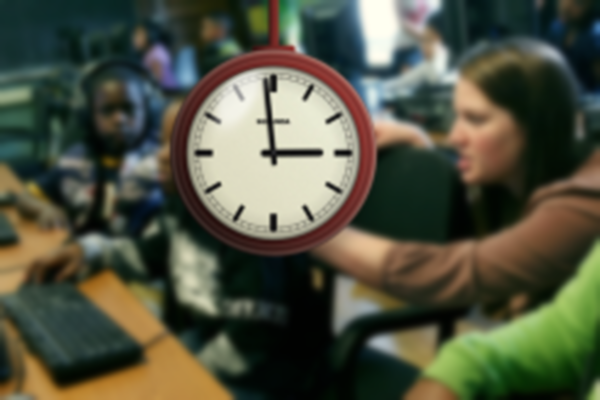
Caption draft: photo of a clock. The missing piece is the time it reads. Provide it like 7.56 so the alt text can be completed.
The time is 2.59
